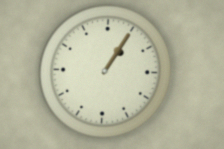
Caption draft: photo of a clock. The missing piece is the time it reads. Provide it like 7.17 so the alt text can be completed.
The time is 1.05
